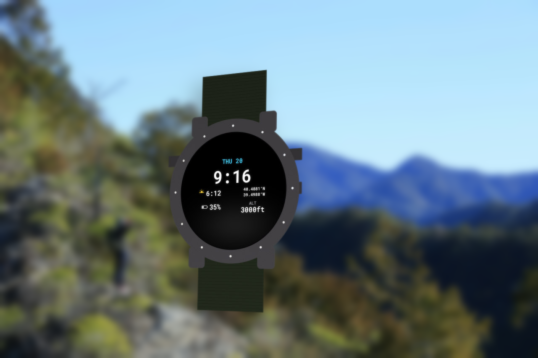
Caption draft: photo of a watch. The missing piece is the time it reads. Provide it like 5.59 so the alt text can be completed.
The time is 9.16
